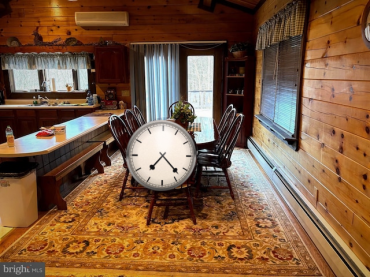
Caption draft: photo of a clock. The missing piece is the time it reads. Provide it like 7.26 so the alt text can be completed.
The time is 7.23
